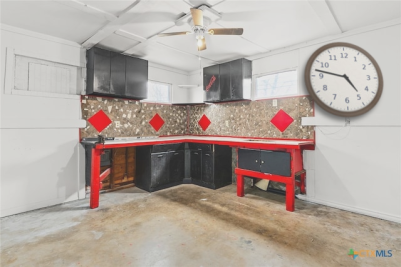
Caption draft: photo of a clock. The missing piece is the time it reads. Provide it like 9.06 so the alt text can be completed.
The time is 4.47
